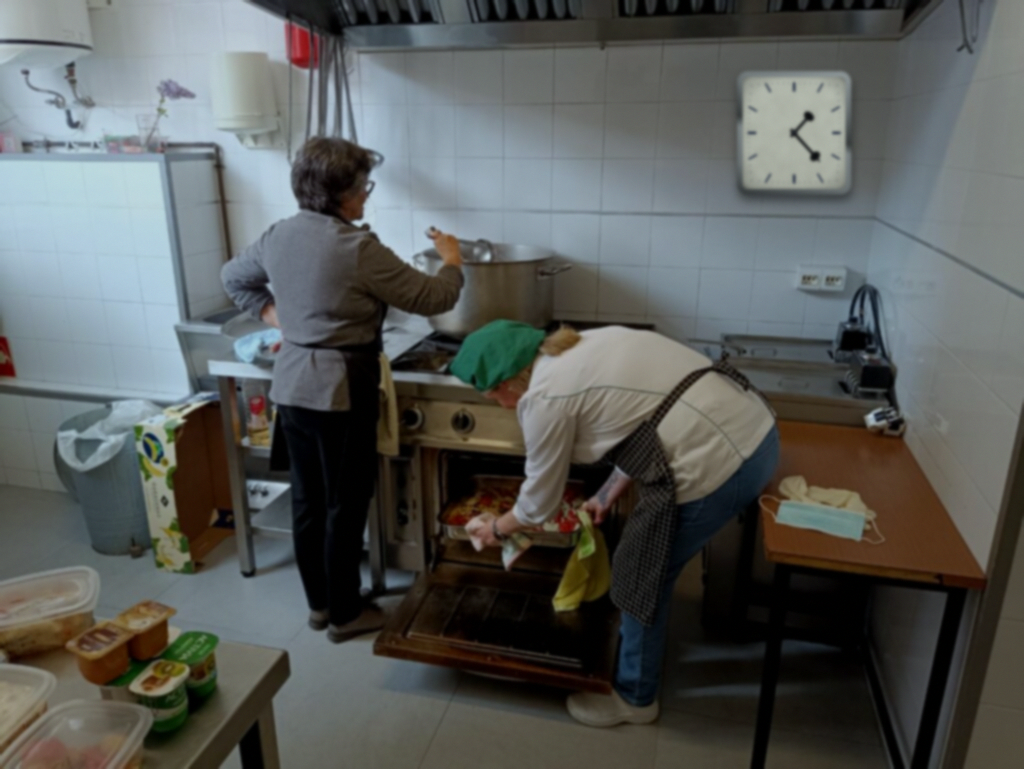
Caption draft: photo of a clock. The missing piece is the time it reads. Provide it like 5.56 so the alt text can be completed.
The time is 1.23
